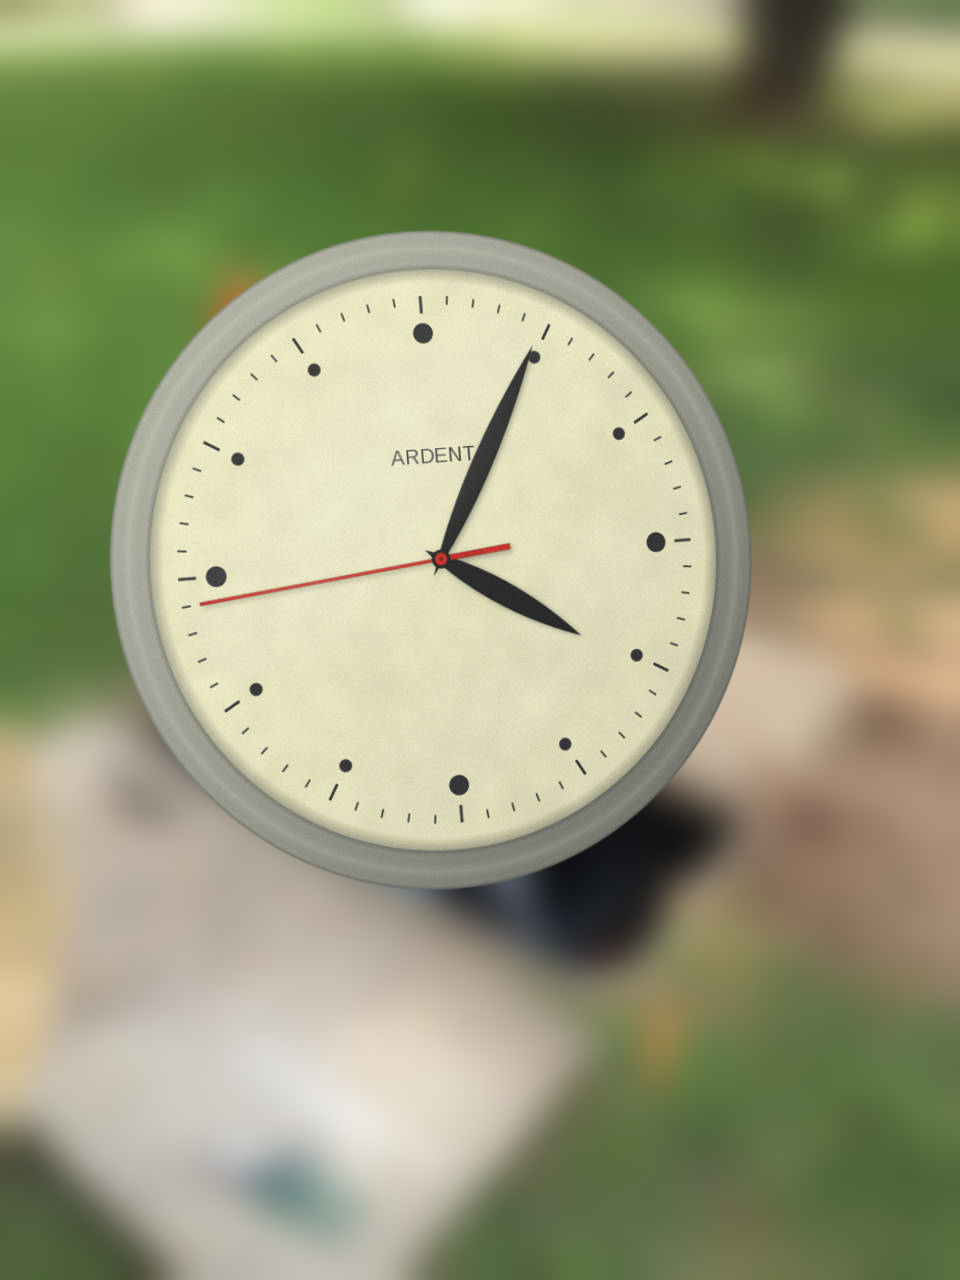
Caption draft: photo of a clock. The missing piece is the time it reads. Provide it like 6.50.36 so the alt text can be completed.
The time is 4.04.44
